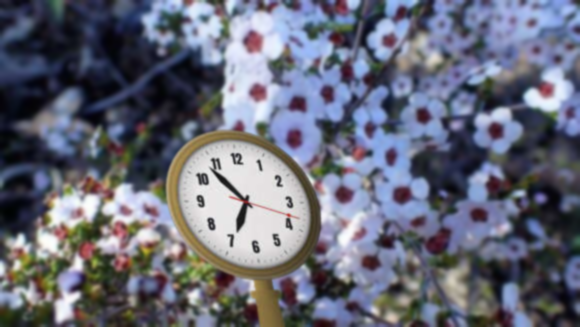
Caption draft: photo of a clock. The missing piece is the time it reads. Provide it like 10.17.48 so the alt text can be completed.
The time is 6.53.18
